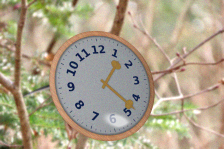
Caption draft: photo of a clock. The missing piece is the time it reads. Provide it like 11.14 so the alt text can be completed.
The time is 1.23
